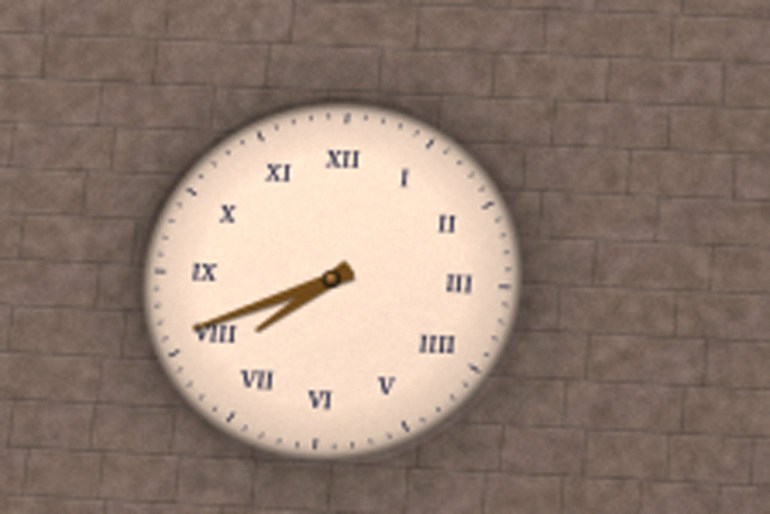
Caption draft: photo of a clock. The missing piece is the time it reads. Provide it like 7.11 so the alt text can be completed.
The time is 7.41
